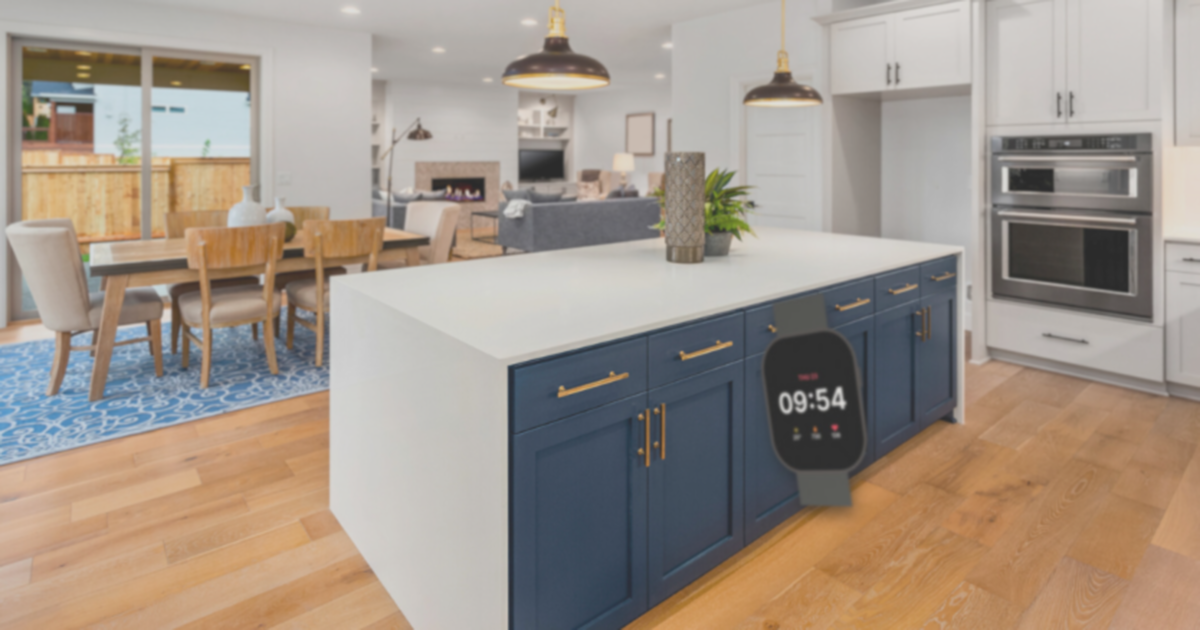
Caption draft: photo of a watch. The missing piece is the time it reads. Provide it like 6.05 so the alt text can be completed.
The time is 9.54
